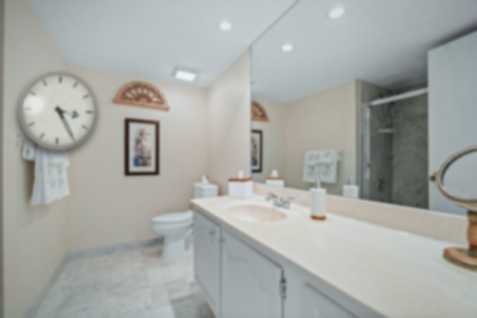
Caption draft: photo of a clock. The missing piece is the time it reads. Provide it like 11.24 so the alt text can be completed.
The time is 3.25
